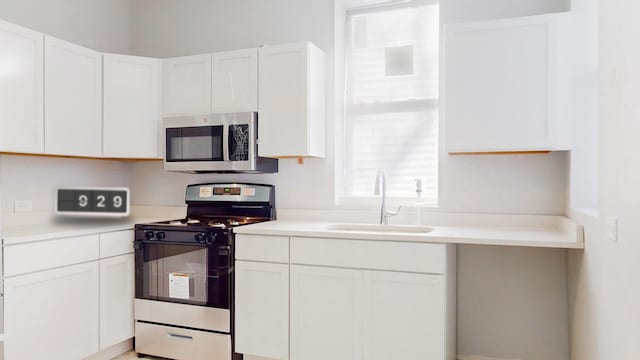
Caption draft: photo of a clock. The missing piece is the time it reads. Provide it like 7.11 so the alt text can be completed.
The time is 9.29
